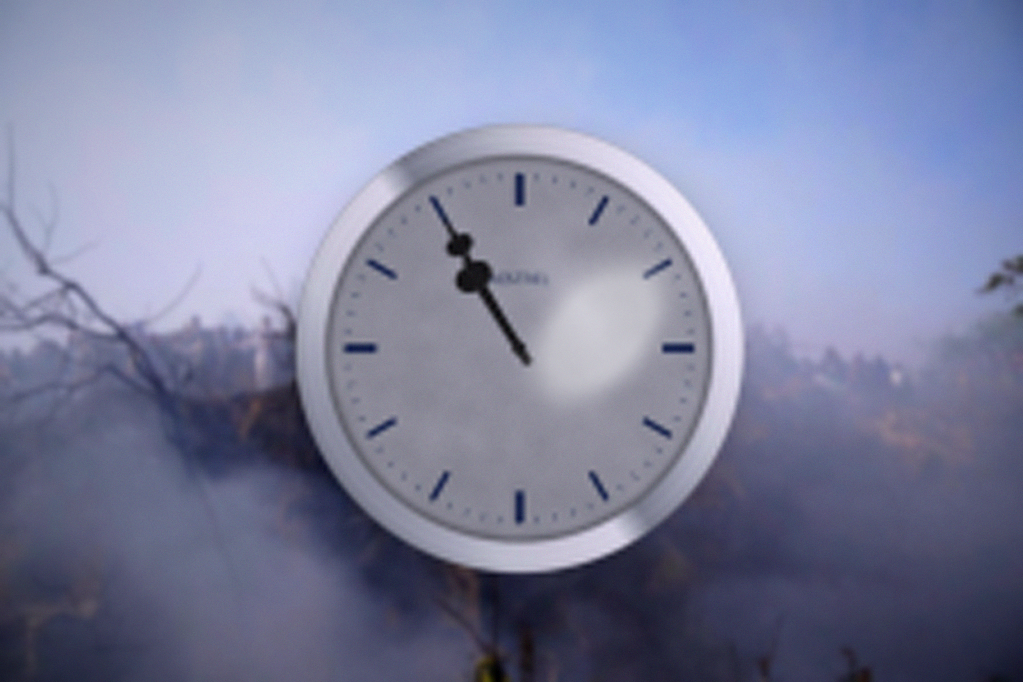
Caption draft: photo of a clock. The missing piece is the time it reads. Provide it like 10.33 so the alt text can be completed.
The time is 10.55
